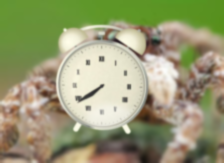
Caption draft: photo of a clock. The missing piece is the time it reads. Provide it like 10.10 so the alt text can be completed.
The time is 7.39
